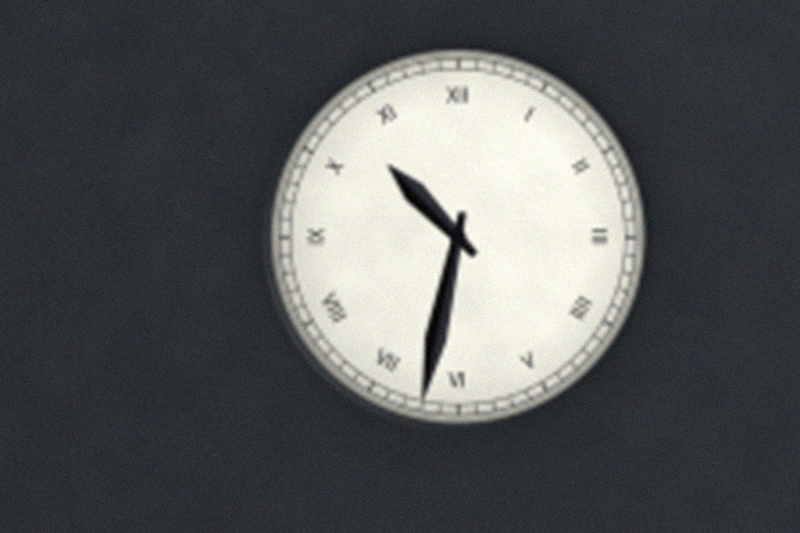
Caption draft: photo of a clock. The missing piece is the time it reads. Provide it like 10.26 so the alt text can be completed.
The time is 10.32
